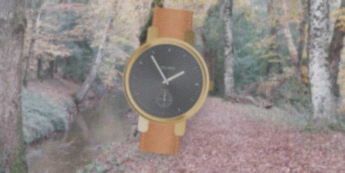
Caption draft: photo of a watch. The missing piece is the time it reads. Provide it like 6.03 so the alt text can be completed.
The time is 1.54
